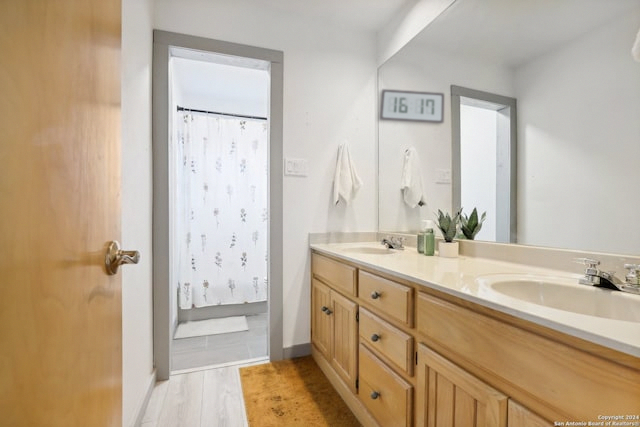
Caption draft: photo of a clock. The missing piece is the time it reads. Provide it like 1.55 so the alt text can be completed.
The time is 16.17
